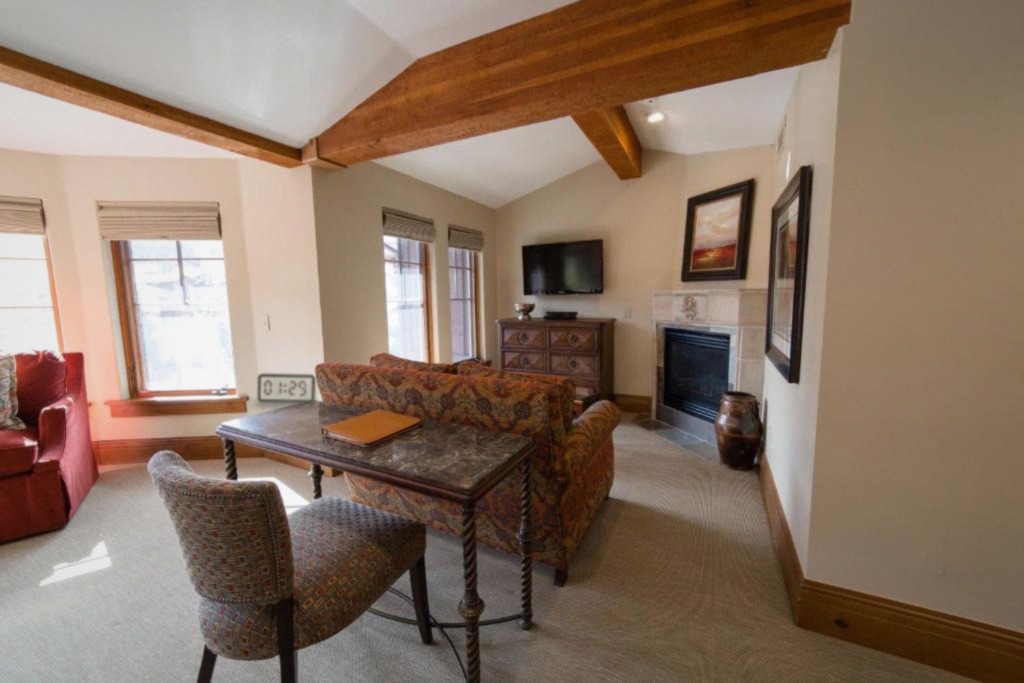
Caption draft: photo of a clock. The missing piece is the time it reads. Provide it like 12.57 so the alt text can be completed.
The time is 1.29
